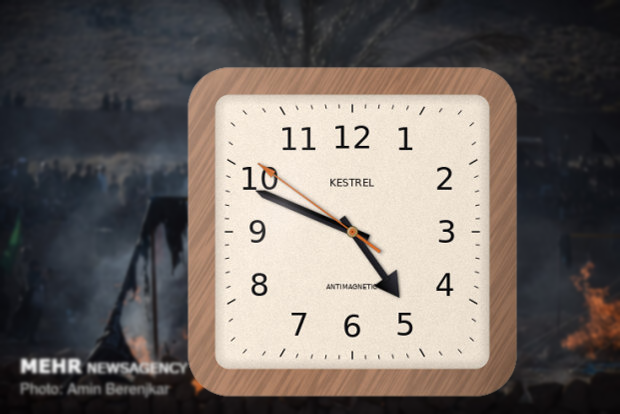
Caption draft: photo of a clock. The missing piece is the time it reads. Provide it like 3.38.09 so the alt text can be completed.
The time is 4.48.51
